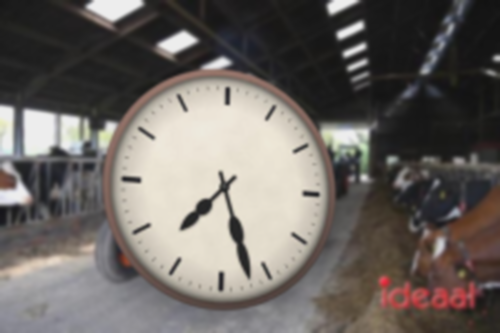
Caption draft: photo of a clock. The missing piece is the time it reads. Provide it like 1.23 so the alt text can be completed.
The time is 7.27
